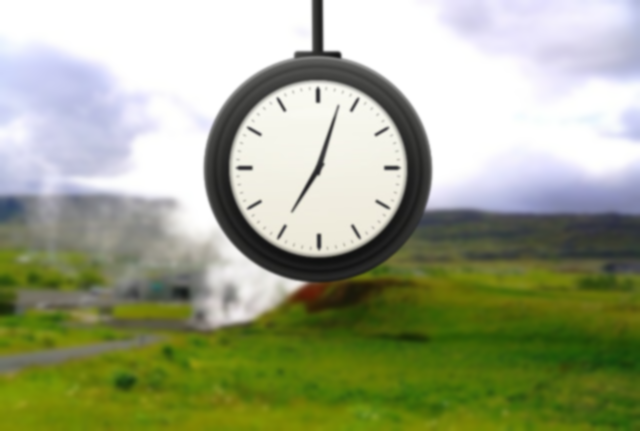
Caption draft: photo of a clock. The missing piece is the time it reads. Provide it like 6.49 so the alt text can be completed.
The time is 7.03
